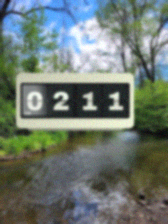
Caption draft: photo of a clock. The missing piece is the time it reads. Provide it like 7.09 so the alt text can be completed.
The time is 2.11
